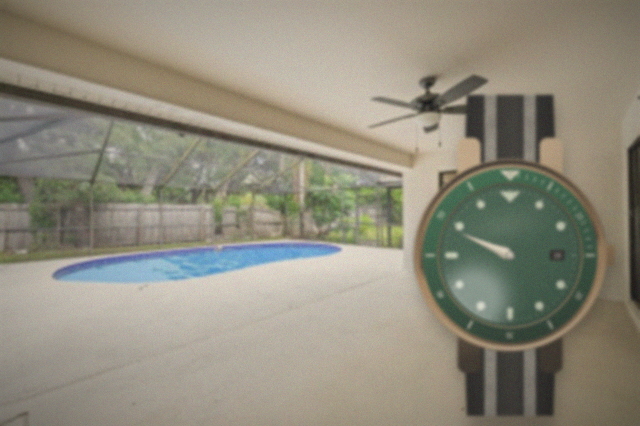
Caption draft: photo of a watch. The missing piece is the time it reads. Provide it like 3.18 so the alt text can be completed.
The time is 9.49
